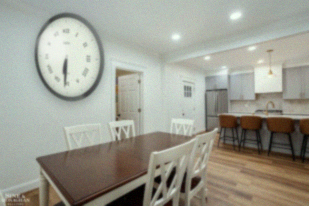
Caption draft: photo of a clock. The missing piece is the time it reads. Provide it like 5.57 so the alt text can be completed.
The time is 6.31
